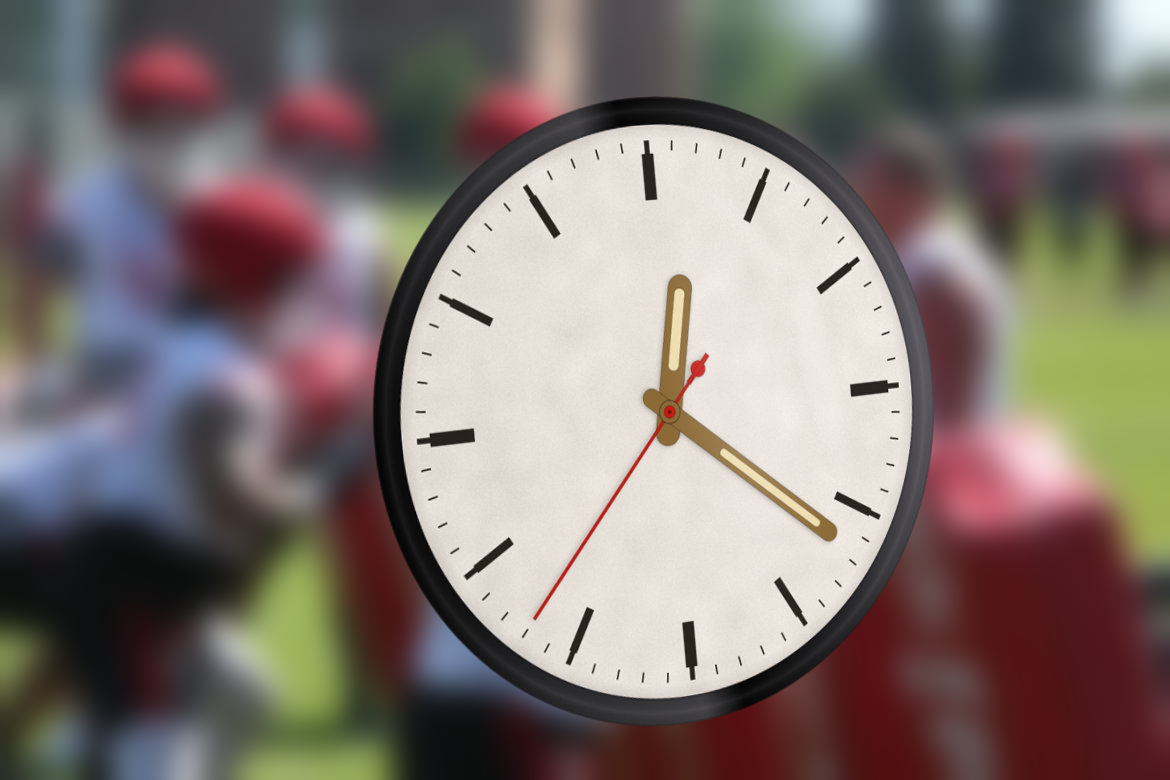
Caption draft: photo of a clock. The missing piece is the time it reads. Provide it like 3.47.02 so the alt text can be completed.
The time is 12.21.37
